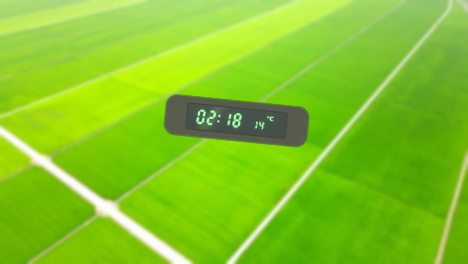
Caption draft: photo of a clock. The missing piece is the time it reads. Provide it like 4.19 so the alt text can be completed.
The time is 2.18
